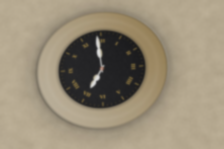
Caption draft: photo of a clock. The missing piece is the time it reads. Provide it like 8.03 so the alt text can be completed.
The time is 6.59
